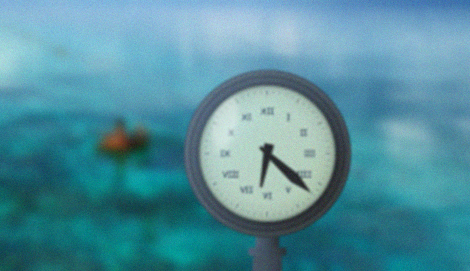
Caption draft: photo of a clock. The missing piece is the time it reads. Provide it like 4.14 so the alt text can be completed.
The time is 6.22
